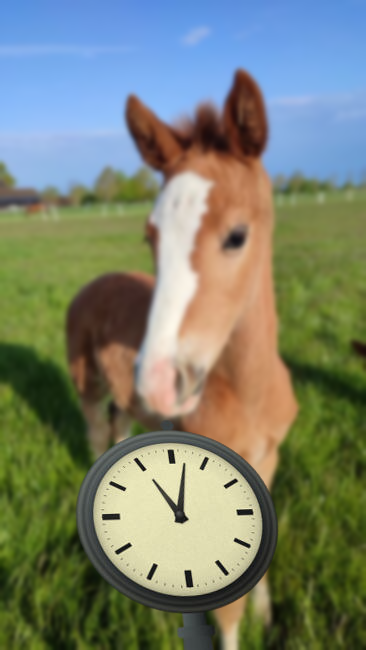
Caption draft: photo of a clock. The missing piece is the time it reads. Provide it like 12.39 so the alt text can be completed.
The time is 11.02
